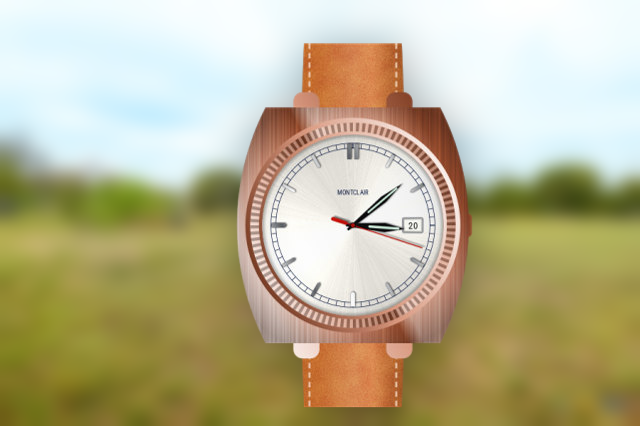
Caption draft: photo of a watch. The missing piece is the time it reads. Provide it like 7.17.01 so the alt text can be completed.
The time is 3.08.18
